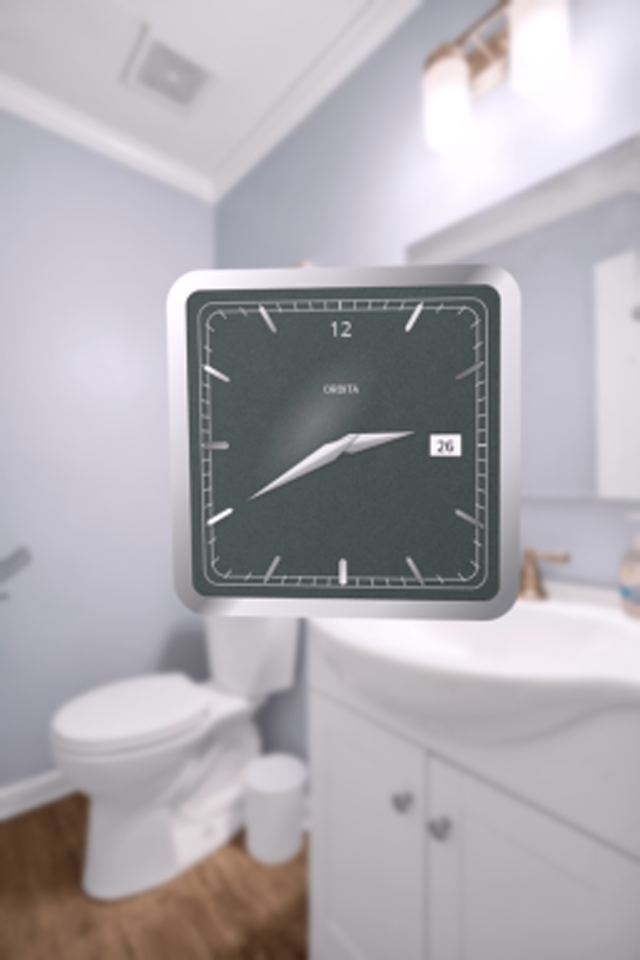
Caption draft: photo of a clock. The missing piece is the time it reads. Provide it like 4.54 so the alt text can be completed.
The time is 2.40
